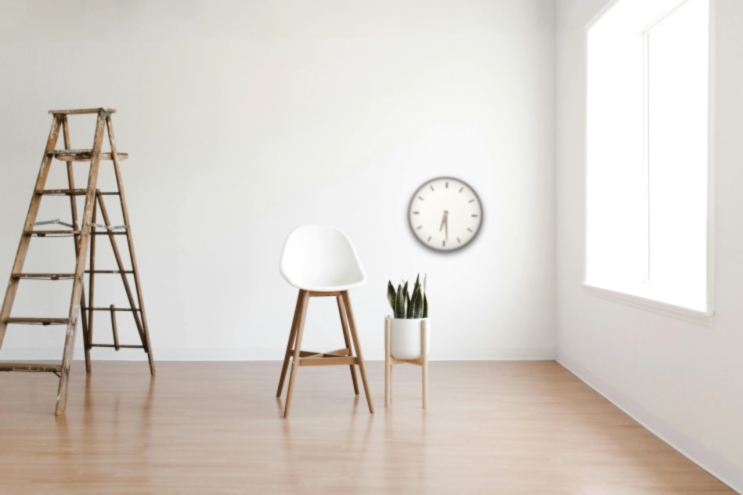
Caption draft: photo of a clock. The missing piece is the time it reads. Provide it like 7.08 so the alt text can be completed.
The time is 6.29
